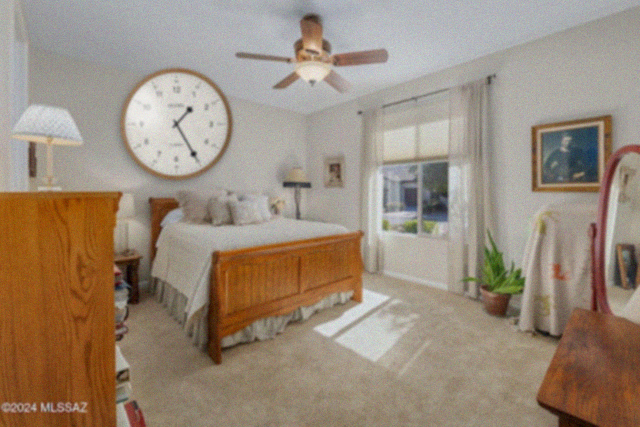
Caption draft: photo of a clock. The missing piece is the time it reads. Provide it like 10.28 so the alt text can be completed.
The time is 1.25
